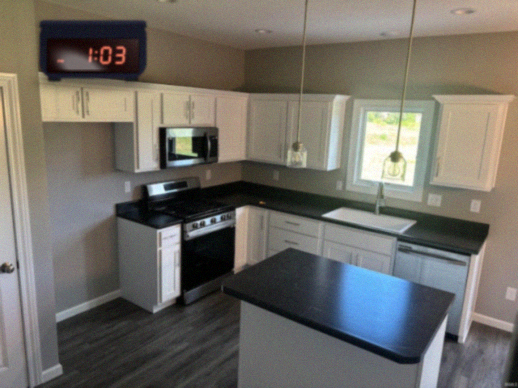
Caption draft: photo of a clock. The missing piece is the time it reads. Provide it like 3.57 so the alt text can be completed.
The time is 1.03
